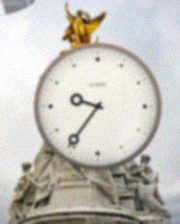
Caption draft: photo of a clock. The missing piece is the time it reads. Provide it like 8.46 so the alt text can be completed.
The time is 9.36
